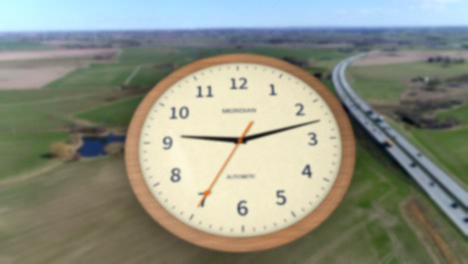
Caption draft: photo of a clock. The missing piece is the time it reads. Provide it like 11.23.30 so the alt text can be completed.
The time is 9.12.35
